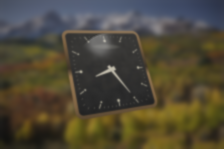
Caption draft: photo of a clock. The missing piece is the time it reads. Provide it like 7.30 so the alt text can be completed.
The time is 8.25
